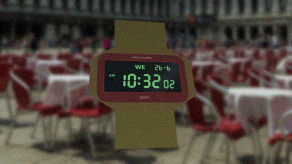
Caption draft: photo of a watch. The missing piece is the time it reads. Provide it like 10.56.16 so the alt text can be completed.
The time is 10.32.02
